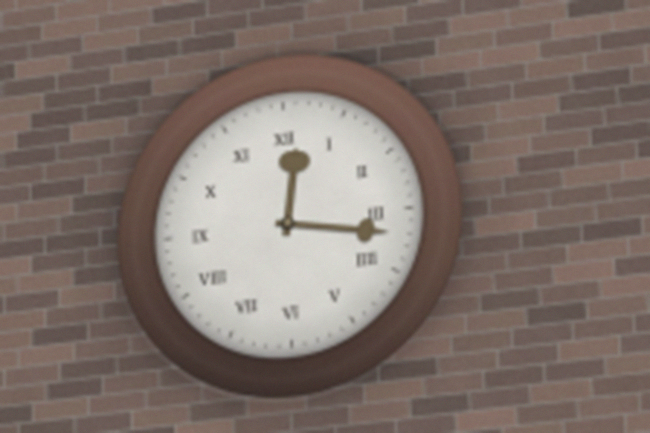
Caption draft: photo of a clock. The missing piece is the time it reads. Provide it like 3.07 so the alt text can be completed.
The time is 12.17
